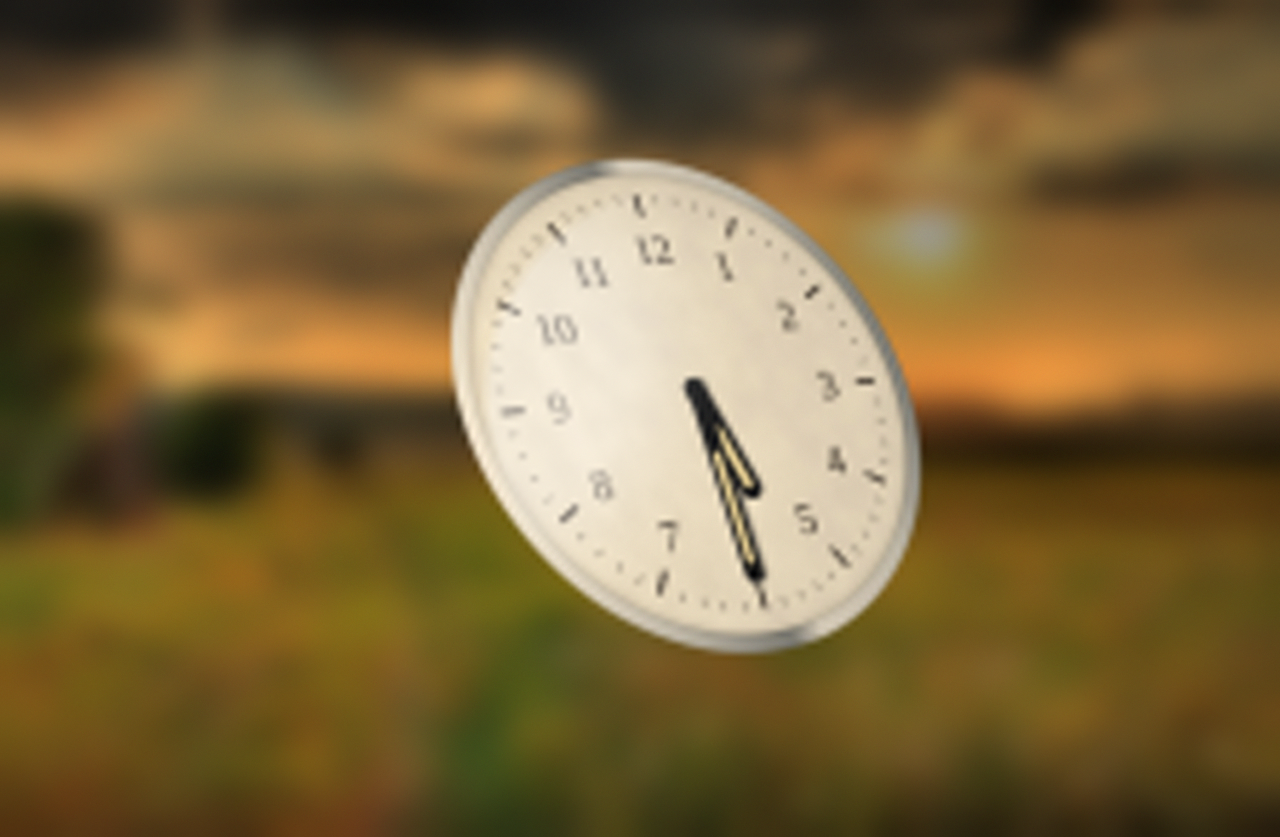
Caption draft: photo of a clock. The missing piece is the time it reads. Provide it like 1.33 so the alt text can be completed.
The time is 5.30
